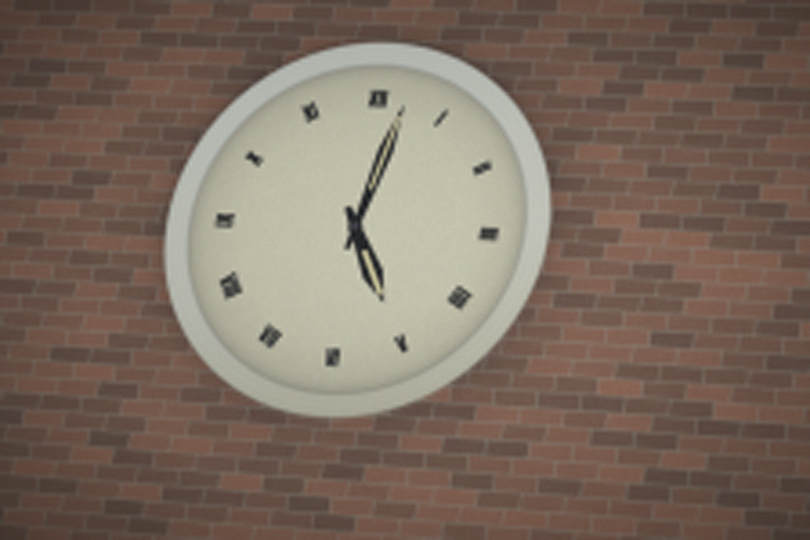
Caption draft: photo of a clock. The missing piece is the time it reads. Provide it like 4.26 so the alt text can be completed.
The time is 5.02
